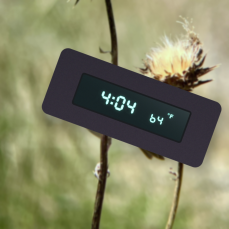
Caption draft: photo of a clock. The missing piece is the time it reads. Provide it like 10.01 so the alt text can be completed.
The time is 4.04
